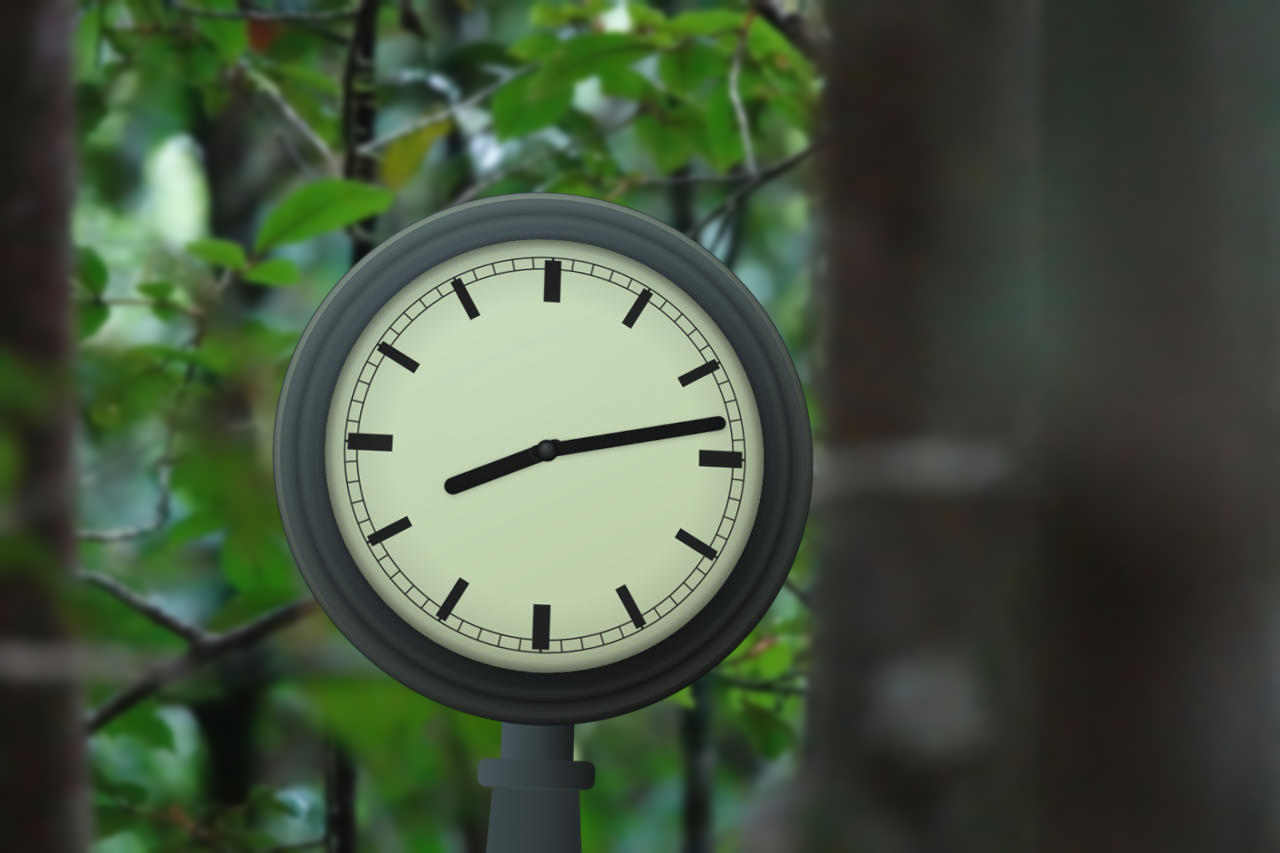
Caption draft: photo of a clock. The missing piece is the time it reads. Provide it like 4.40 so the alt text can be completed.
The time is 8.13
